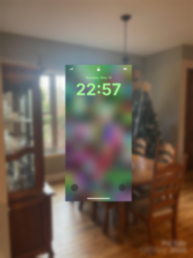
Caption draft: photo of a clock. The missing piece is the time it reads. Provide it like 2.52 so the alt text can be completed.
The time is 22.57
